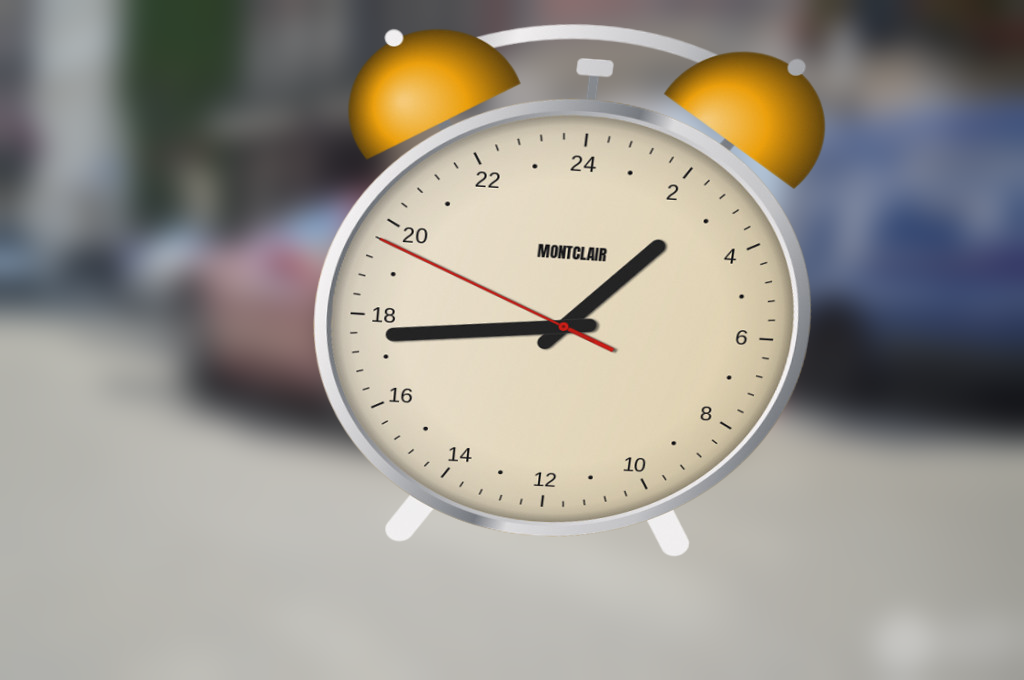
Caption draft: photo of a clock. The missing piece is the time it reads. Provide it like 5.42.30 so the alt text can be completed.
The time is 2.43.49
